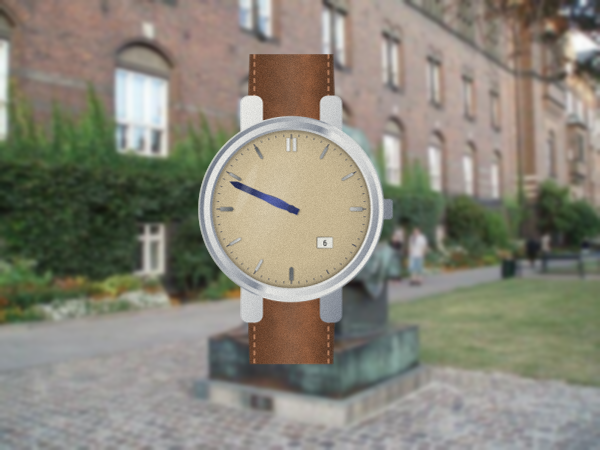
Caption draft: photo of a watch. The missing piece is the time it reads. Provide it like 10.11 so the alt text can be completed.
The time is 9.49
